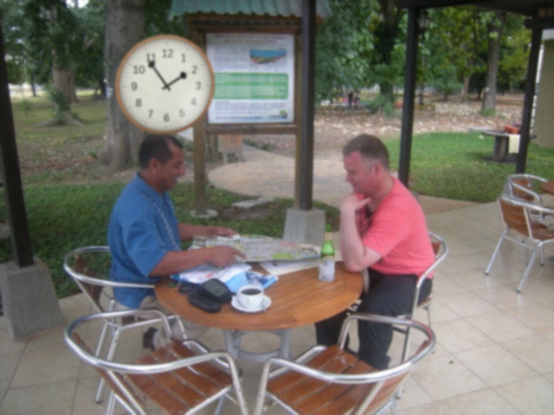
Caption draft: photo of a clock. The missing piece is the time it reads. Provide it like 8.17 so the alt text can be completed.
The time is 1.54
